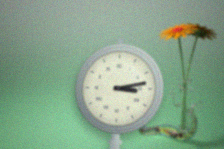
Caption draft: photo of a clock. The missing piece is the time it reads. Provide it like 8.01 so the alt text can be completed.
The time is 3.13
